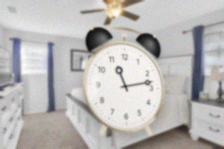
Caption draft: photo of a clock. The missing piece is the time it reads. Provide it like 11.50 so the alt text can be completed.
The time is 11.13
